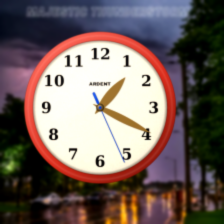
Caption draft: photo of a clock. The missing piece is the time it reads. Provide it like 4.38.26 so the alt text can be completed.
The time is 1.19.26
